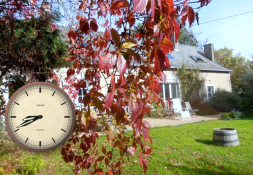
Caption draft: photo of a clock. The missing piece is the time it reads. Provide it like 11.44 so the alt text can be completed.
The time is 8.41
